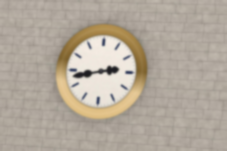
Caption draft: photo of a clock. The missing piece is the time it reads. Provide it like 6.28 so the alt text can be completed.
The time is 2.43
